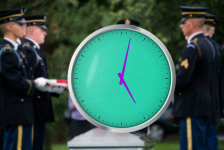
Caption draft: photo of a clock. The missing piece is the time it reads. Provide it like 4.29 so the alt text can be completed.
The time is 5.02
